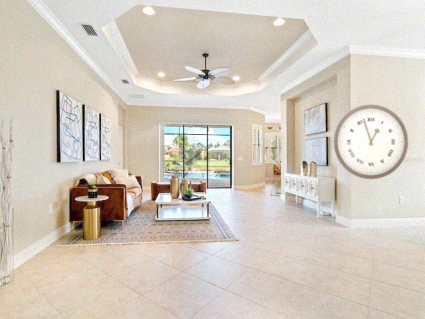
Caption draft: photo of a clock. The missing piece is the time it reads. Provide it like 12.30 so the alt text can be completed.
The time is 12.57
